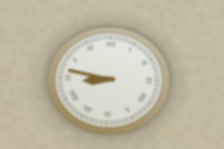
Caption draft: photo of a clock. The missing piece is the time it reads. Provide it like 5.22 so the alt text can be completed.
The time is 8.47
